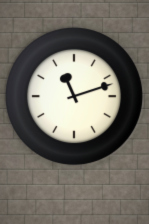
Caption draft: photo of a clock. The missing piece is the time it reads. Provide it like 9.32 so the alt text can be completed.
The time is 11.12
